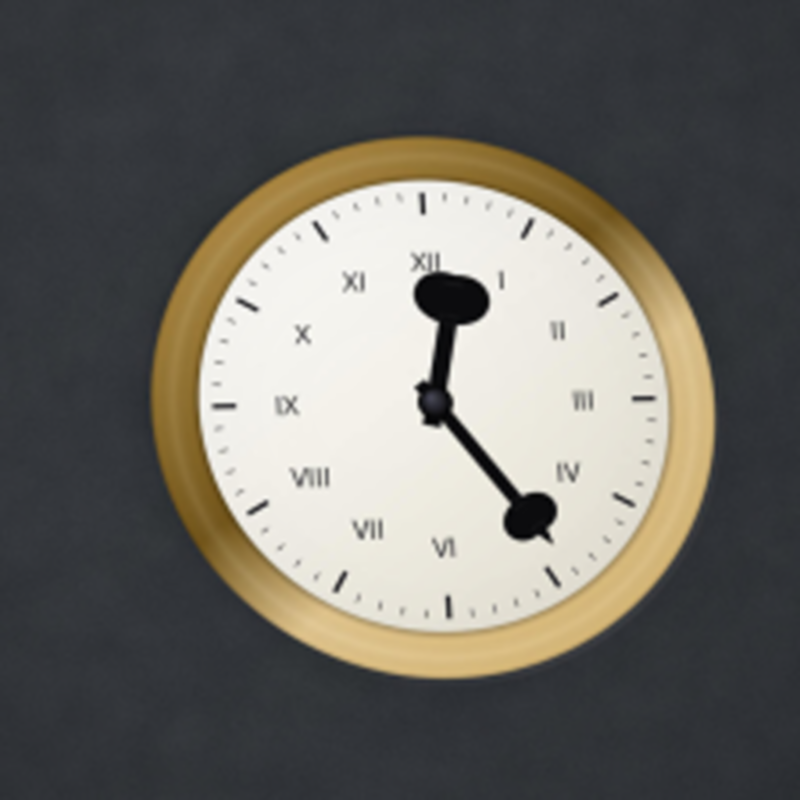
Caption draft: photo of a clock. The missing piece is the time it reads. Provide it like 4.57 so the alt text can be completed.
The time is 12.24
